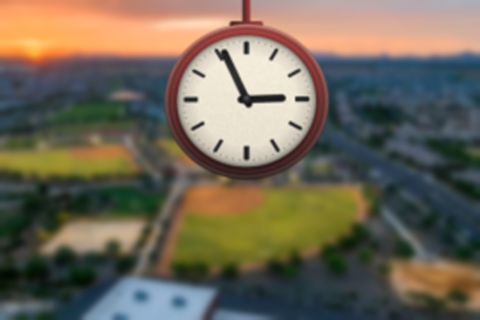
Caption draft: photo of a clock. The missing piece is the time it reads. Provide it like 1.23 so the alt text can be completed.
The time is 2.56
